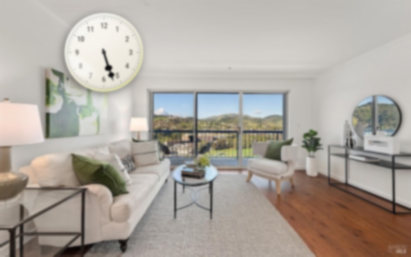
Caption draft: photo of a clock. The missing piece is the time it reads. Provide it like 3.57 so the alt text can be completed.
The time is 5.27
